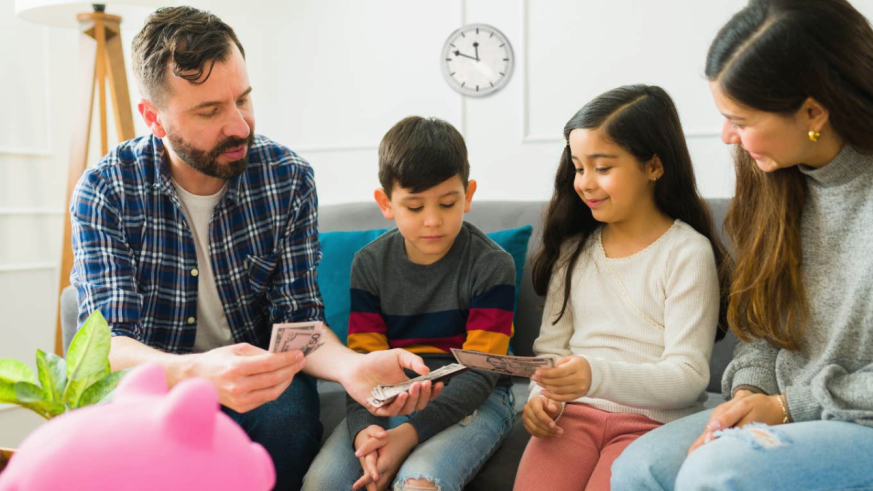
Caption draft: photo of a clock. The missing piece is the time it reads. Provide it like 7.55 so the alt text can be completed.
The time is 11.48
